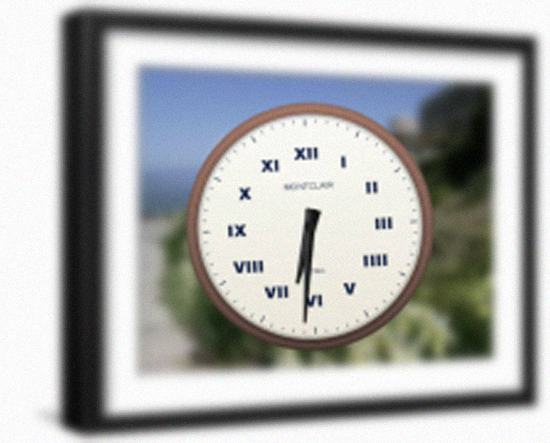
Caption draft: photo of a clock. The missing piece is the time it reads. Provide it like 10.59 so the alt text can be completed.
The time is 6.31
